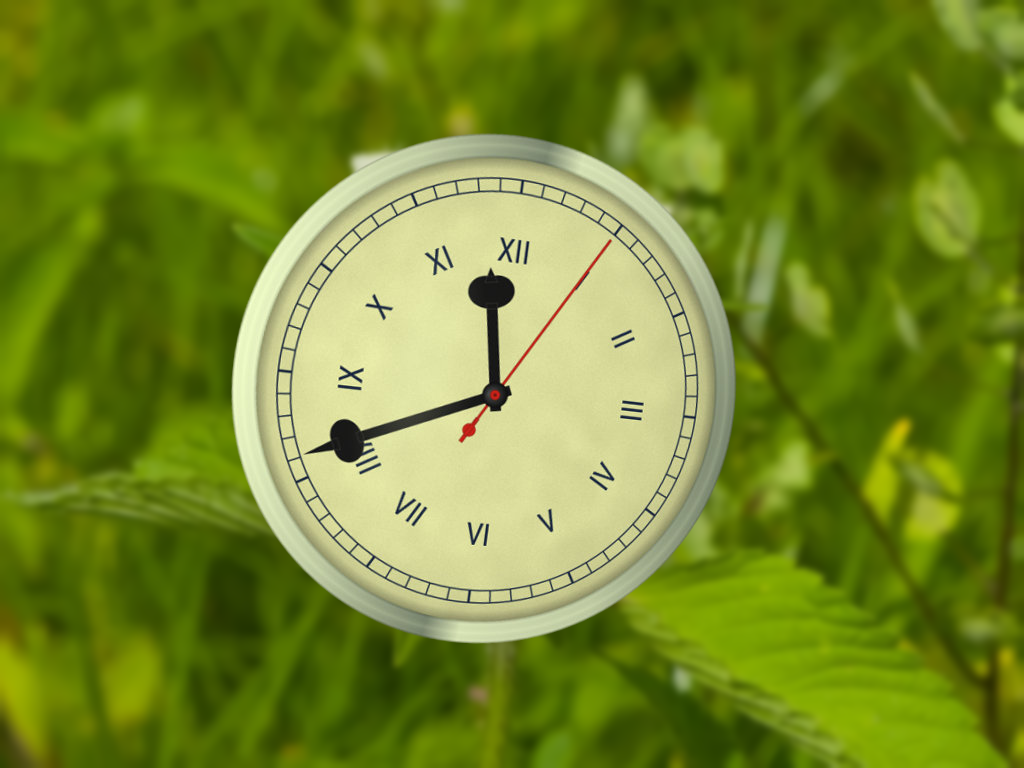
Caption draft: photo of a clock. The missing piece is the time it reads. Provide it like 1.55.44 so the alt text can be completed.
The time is 11.41.05
